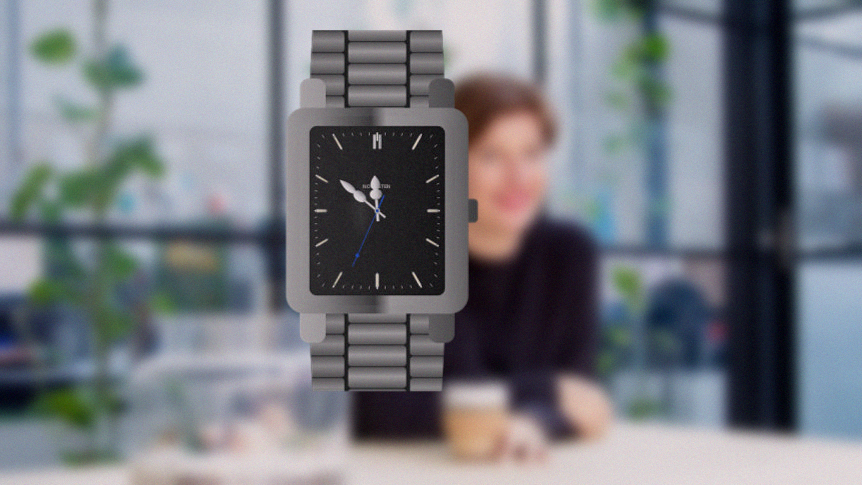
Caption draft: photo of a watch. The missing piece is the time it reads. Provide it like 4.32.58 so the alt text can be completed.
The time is 11.51.34
